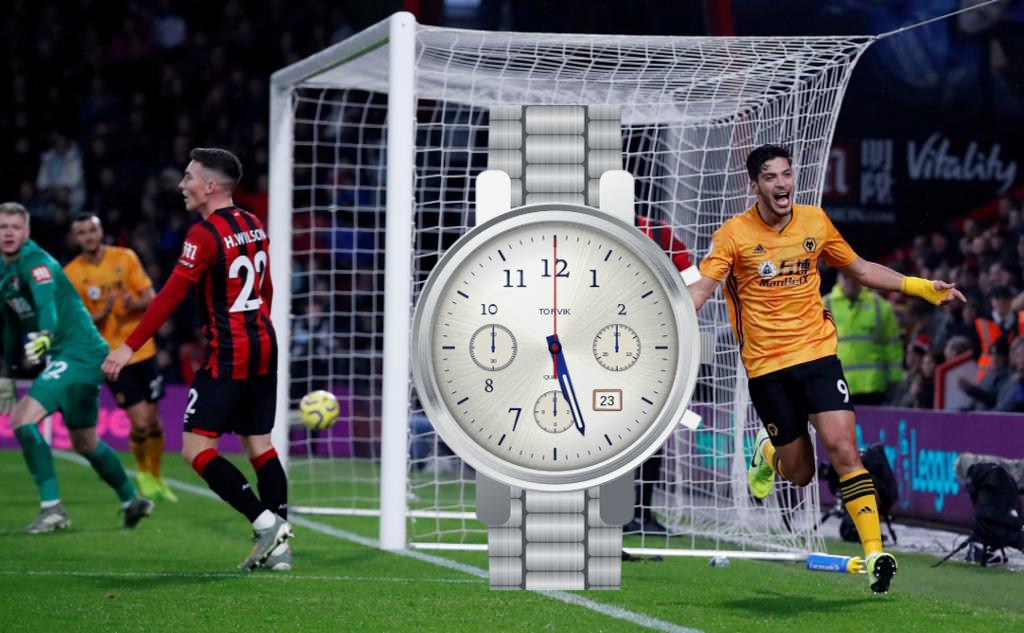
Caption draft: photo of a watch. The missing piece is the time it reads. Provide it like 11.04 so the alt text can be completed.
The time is 5.27
